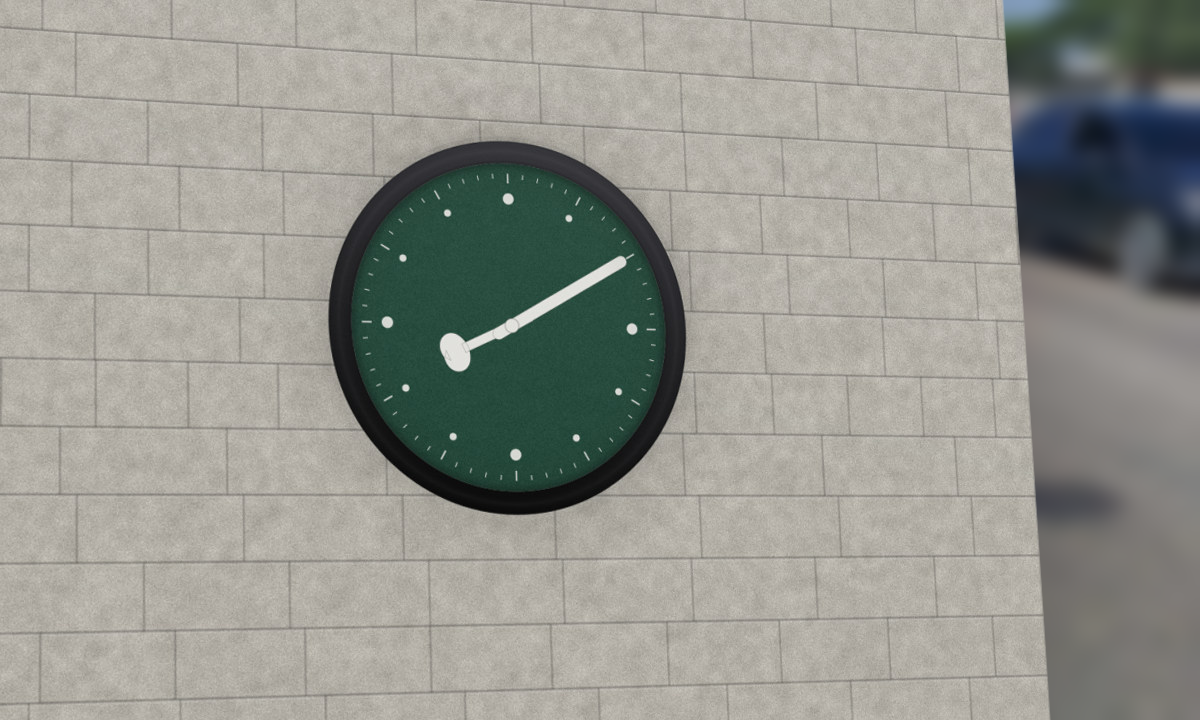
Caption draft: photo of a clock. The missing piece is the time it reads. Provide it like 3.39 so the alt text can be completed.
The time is 8.10
